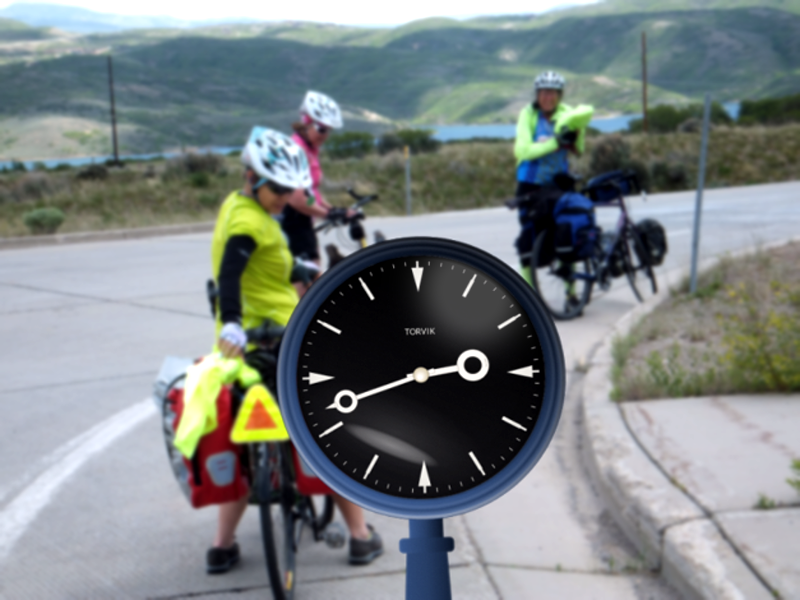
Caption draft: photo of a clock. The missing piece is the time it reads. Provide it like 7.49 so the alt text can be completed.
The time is 2.42
